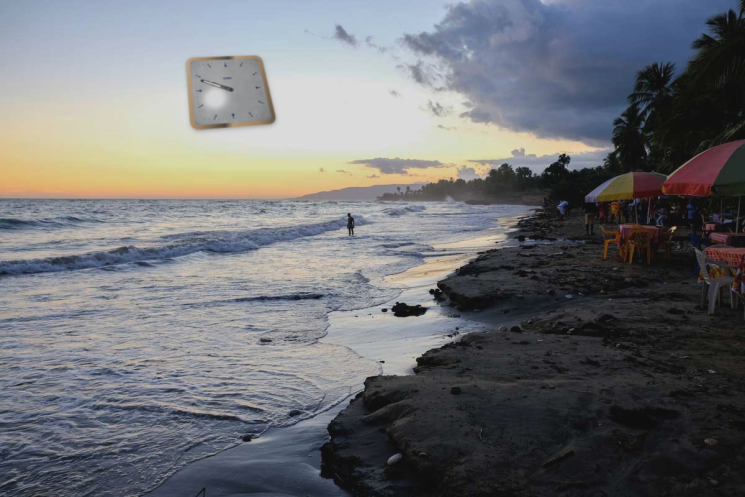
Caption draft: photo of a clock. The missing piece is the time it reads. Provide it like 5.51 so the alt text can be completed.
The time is 9.49
